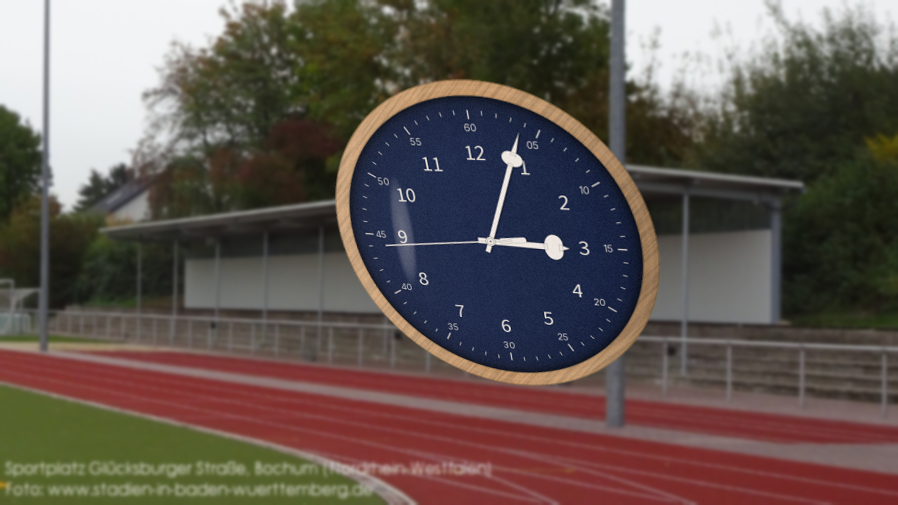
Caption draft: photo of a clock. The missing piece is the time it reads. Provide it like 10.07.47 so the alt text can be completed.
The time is 3.03.44
